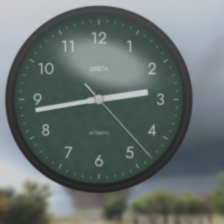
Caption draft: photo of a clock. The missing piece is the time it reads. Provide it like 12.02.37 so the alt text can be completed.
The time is 2.43.23
